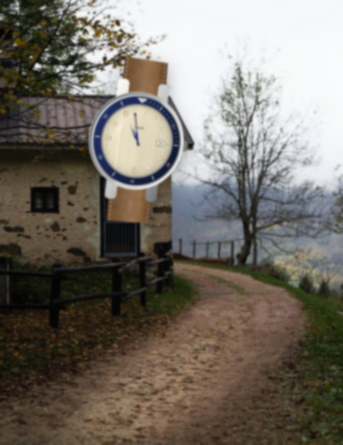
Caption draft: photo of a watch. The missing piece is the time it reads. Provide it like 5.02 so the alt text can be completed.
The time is 10.58
